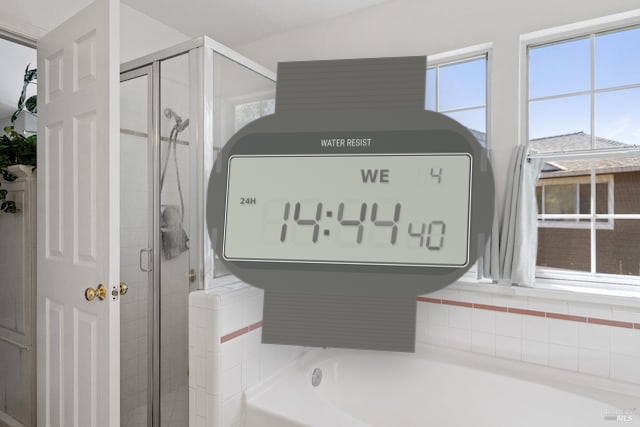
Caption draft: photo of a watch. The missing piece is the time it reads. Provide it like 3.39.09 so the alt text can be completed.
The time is 14.44.40
